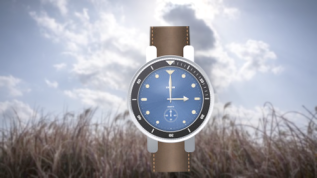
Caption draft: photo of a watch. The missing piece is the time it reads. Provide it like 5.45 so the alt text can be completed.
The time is 3.00
